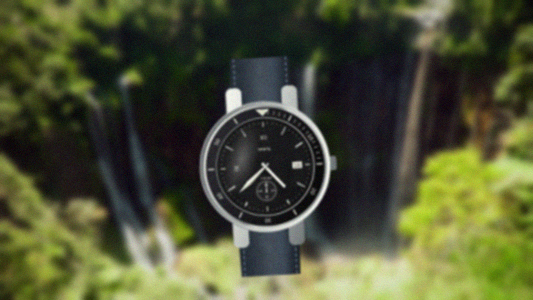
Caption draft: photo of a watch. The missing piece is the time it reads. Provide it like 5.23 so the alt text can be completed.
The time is 4.38
